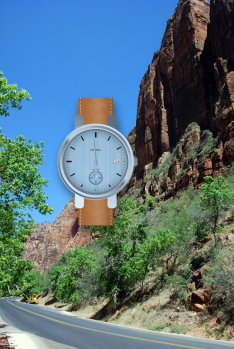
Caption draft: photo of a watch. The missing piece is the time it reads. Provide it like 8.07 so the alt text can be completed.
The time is 5.59
